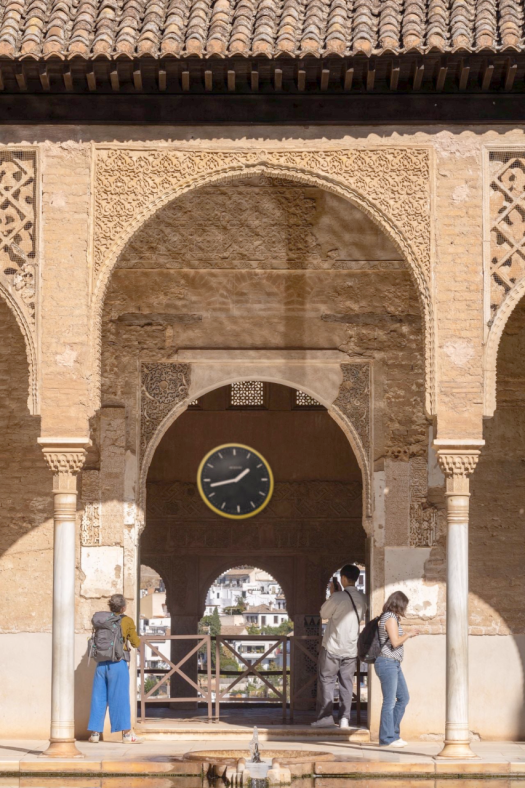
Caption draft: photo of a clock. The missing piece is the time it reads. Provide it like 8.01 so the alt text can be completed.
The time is 1.43
